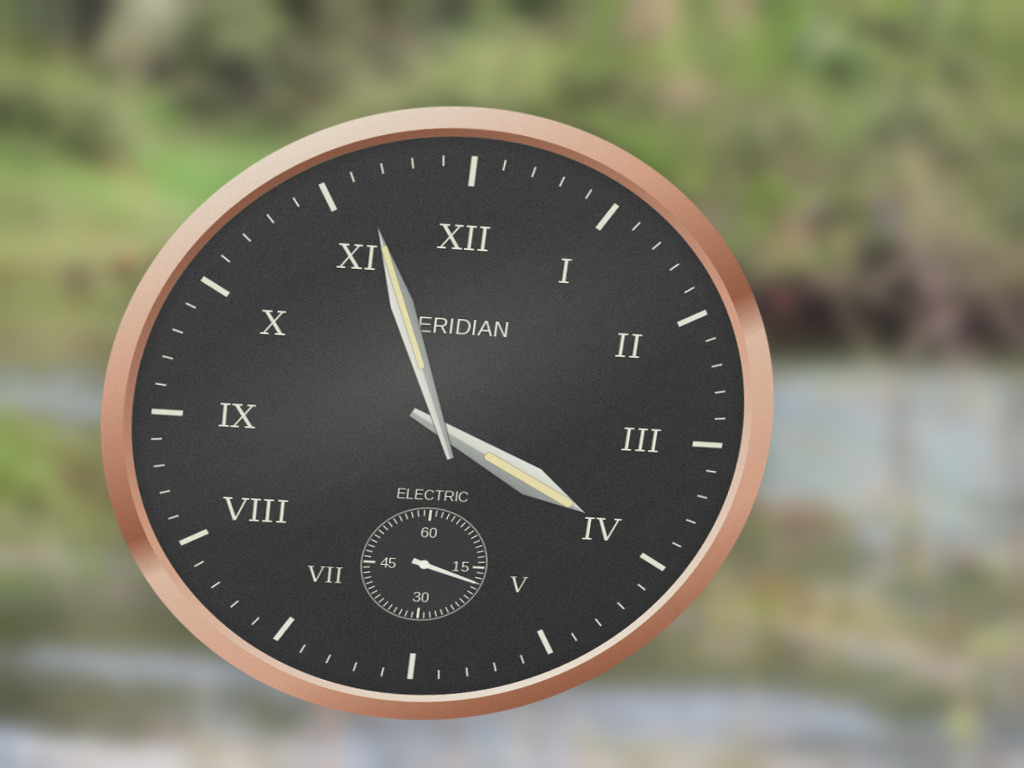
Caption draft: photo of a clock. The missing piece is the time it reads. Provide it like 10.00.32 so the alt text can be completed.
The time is 3.56.18
